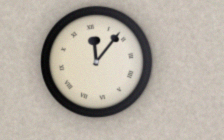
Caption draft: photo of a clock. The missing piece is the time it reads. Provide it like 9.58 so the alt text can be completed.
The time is 12.08
